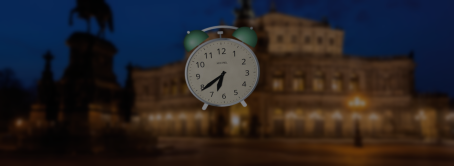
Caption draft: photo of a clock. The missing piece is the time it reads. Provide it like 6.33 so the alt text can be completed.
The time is 6.39
